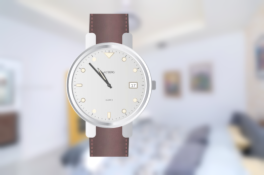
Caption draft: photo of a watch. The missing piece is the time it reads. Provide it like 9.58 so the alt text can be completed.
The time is 10.53
